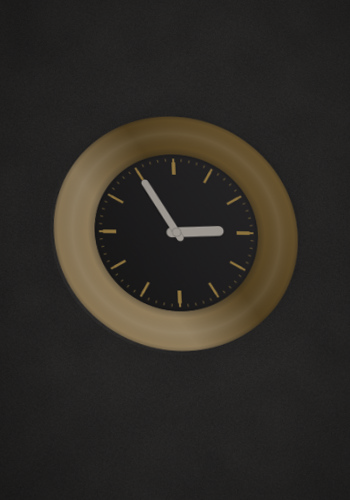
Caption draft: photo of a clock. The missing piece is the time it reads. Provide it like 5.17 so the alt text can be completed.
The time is 2.55
